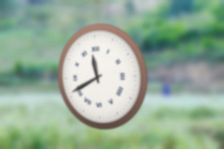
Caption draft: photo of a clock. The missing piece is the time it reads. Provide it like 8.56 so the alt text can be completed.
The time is 11.41
